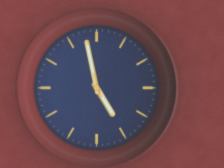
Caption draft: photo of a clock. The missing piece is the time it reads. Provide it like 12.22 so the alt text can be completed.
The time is 4.58
